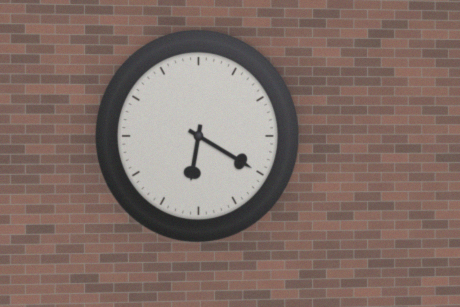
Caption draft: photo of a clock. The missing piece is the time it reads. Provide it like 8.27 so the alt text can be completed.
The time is 6.20
